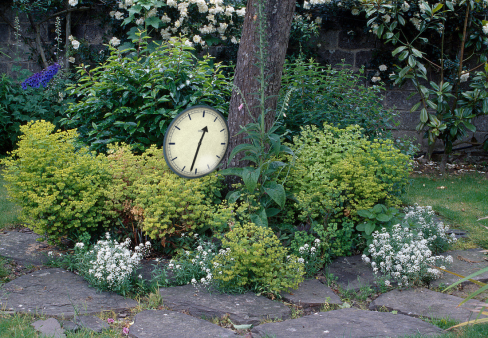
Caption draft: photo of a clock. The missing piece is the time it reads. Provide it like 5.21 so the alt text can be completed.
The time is 12.32
